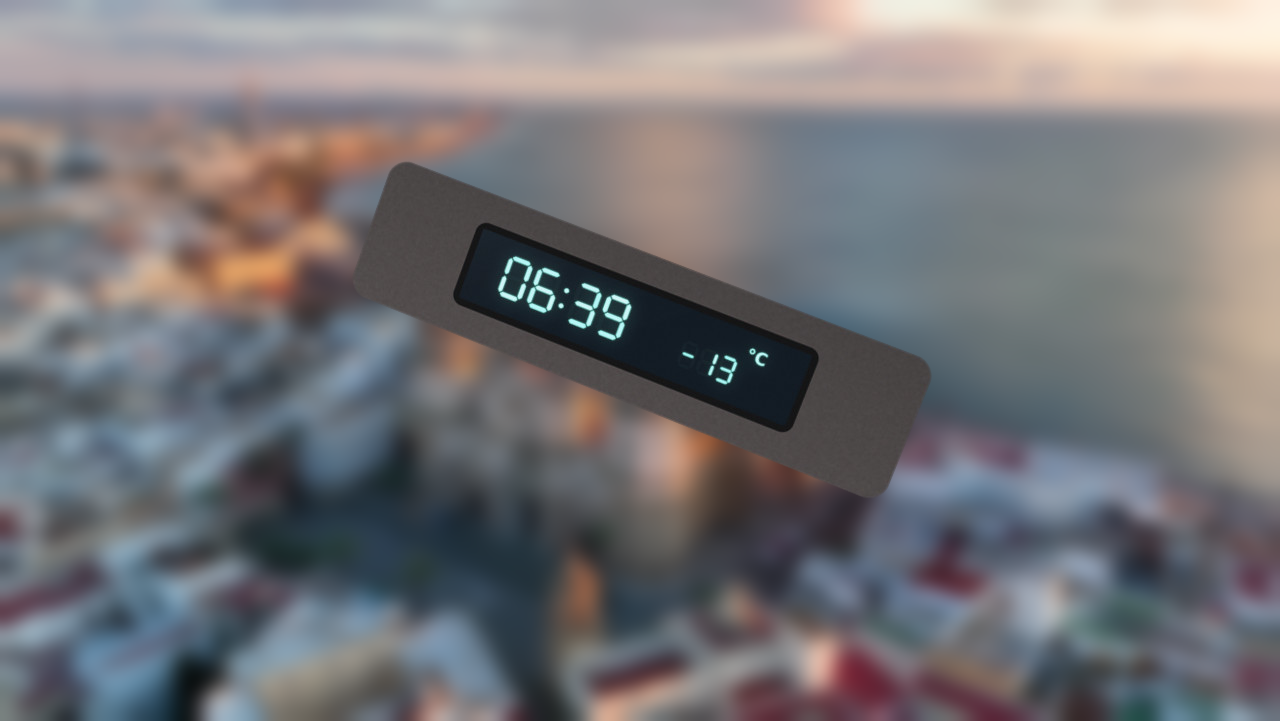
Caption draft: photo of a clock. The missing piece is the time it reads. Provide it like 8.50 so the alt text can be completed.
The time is 6.39
